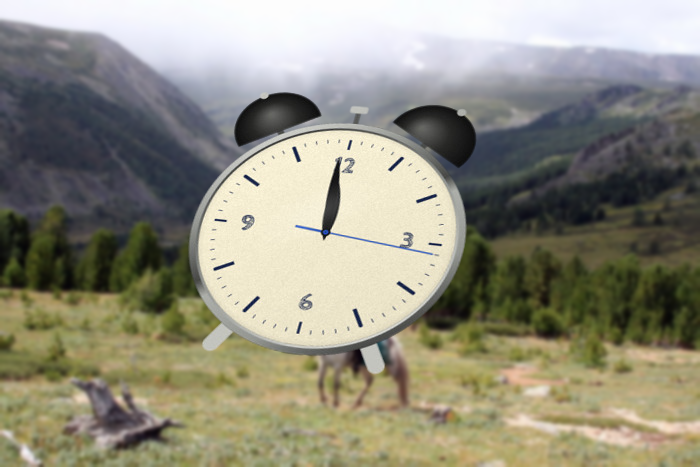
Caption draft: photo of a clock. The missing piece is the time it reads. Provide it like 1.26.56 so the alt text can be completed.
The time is 11.59.16
